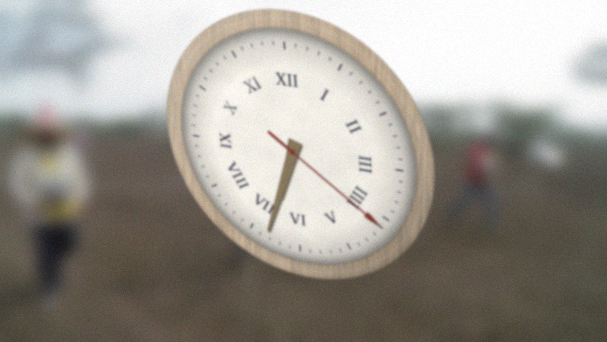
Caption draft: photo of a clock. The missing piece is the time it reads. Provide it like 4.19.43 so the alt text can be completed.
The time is 6.33.21
